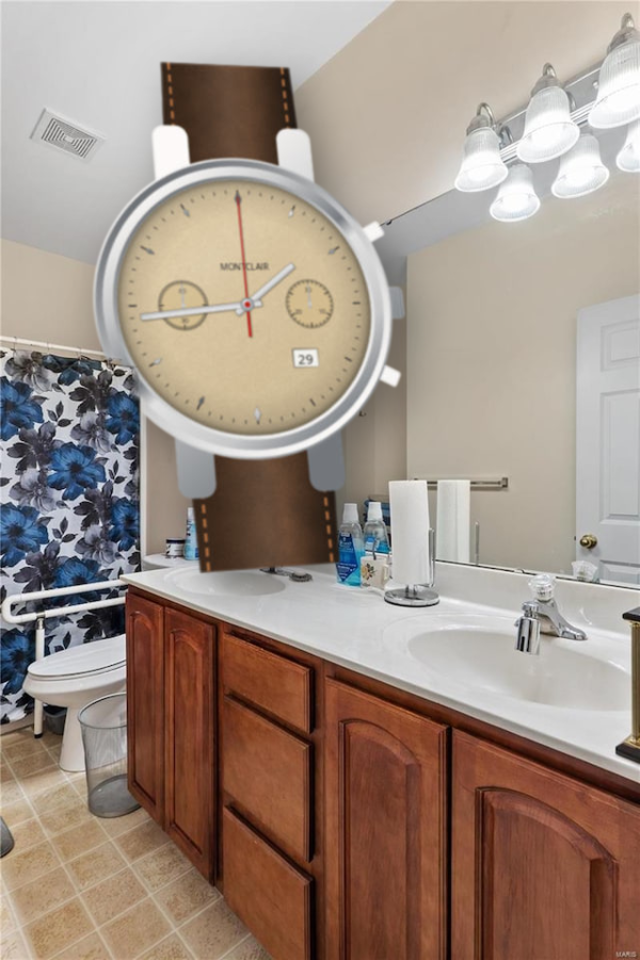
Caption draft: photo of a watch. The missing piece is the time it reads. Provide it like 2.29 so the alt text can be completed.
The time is 1.44
